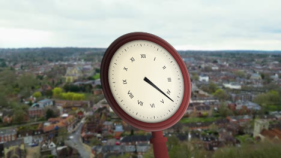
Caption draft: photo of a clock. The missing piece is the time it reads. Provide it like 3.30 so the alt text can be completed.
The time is 4.22
